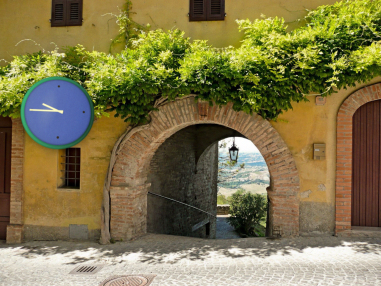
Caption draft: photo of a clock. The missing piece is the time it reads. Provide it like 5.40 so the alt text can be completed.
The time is 9.45
